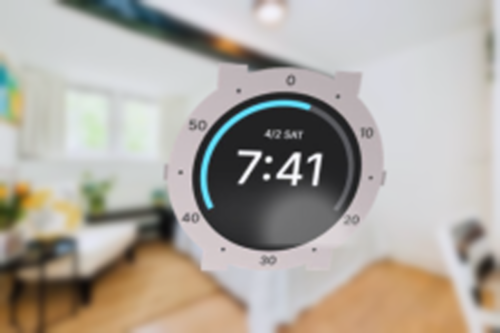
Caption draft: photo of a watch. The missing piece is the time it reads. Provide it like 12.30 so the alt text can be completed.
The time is 7.41
